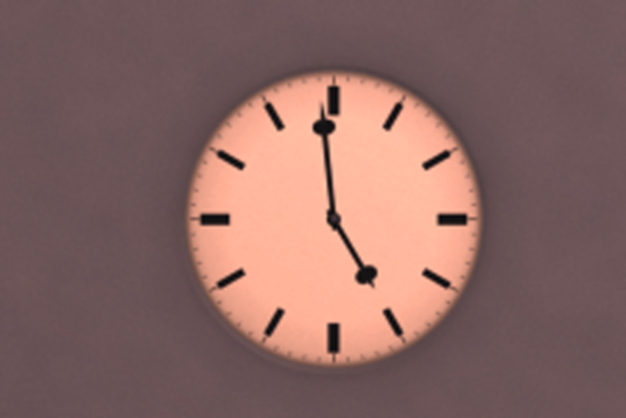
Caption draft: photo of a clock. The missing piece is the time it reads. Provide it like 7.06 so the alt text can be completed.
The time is 4.59
